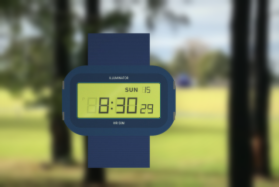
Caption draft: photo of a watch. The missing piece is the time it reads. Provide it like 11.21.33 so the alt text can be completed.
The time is 8.30.29
